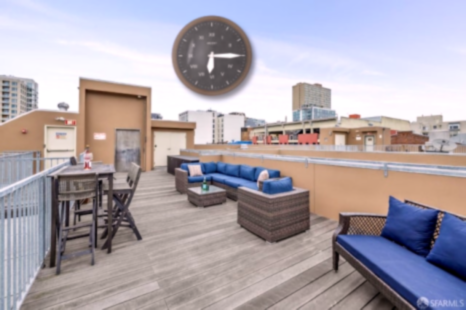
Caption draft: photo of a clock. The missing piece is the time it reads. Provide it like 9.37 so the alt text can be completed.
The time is 6.15
